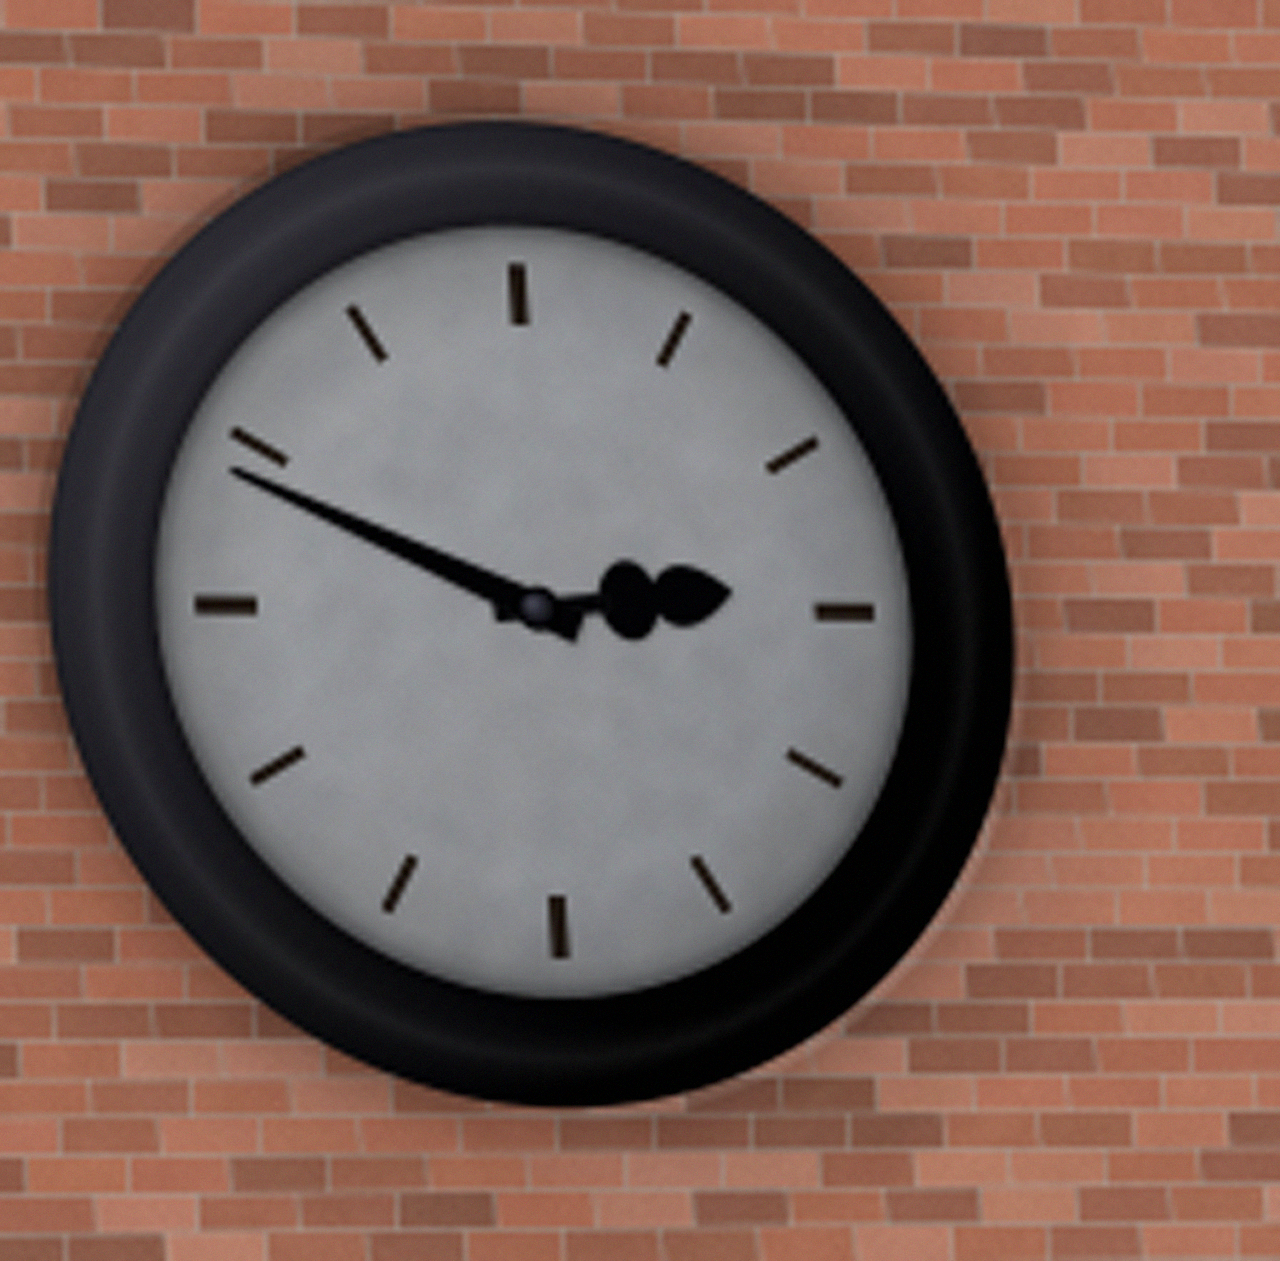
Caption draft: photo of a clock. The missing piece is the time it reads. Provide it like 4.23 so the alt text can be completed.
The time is 2.49
